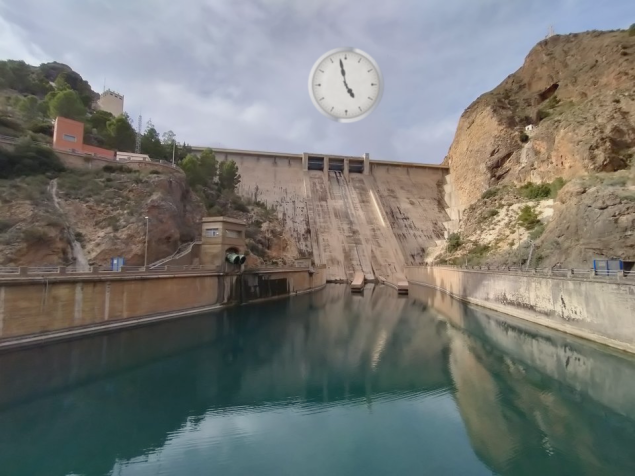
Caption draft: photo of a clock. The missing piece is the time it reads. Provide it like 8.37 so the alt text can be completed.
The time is 4.58
